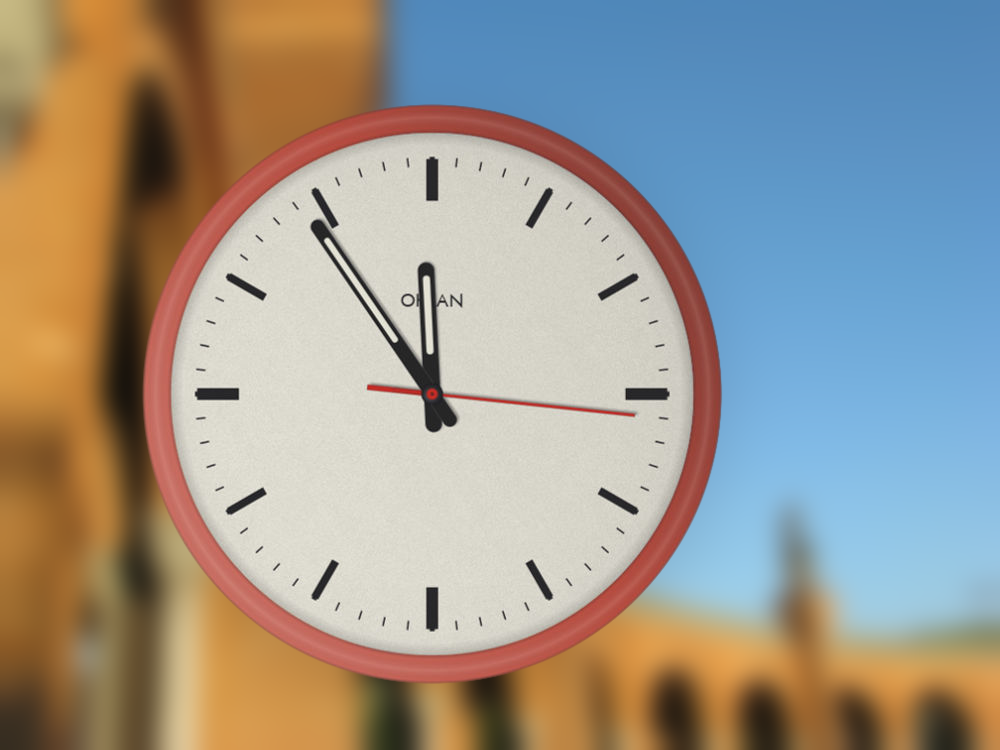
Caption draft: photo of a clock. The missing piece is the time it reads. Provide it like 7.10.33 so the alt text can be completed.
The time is 11.54.16
